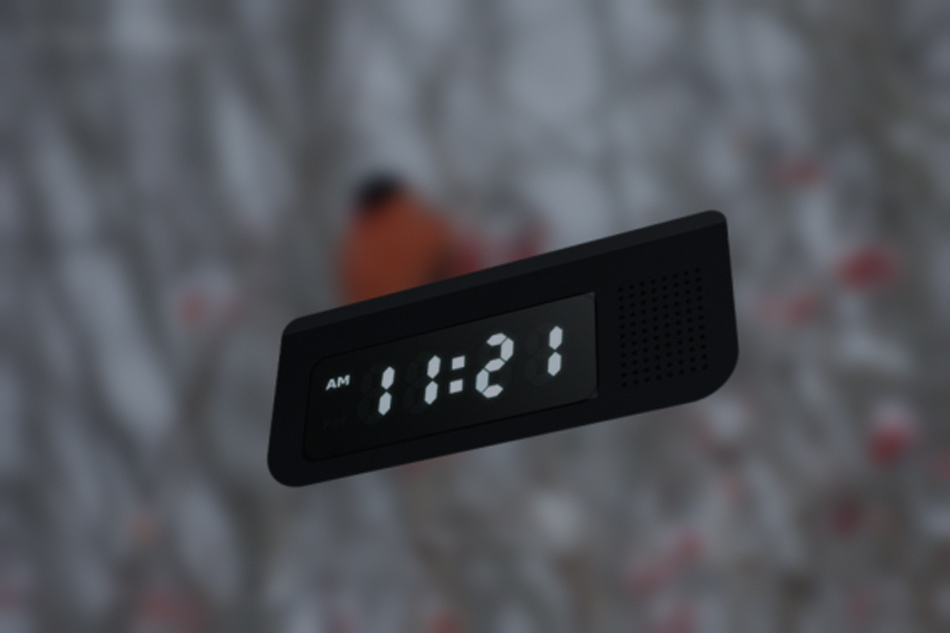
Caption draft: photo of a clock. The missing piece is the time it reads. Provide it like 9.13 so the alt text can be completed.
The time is 11.21
